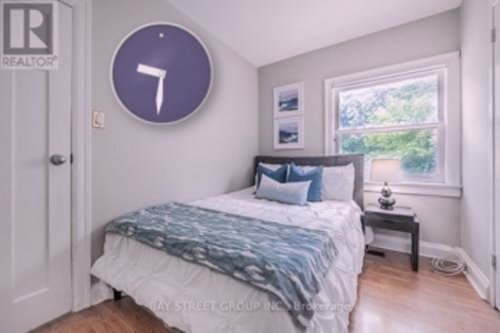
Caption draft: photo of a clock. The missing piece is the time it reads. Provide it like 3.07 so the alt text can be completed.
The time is 9.31
